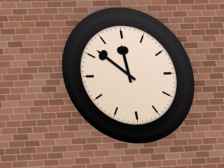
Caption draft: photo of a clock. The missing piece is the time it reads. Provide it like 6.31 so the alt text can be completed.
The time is 11.52
